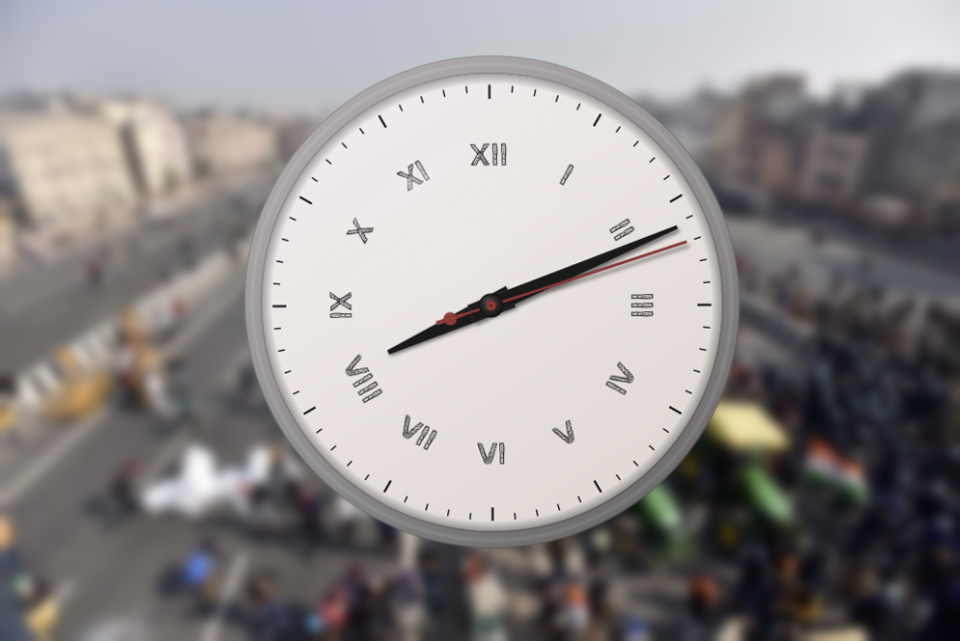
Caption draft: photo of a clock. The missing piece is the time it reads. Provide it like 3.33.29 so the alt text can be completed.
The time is 8.11.12
